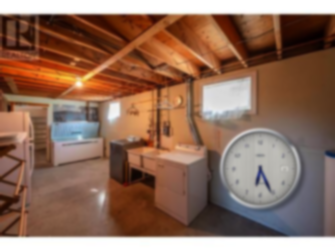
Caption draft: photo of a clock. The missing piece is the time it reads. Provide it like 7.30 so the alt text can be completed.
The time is 6.26
